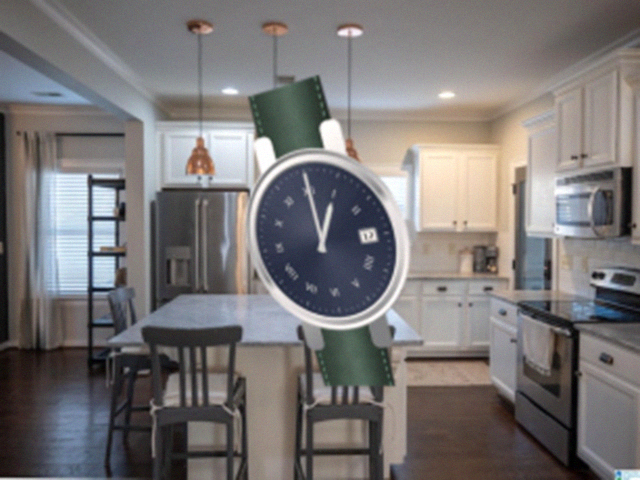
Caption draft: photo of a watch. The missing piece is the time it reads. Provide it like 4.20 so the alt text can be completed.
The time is 1.00
